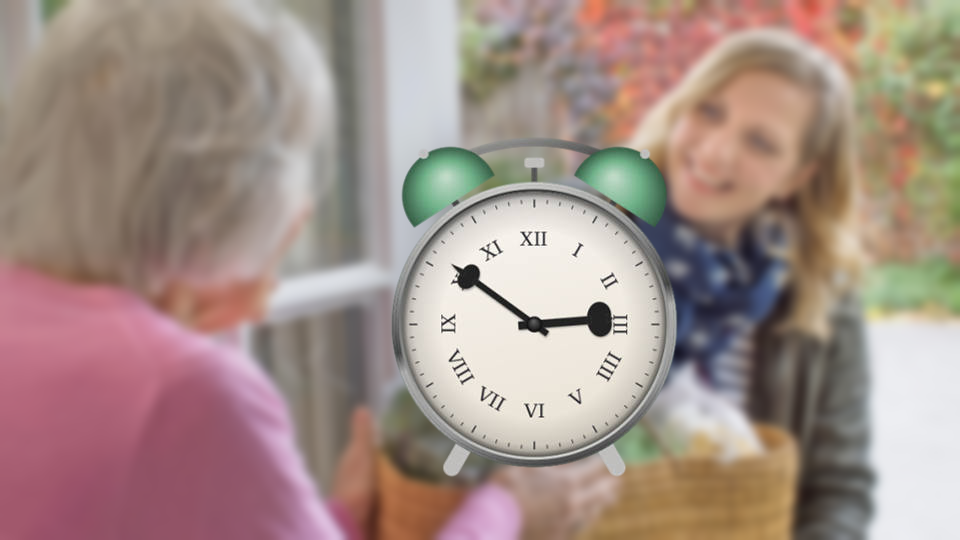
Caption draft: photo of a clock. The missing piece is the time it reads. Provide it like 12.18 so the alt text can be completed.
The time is 2.51
